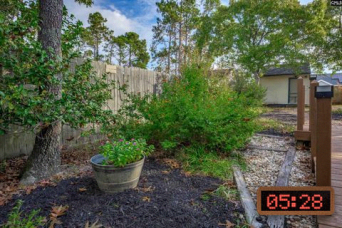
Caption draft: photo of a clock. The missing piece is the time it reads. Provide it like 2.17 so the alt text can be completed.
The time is 5.28
